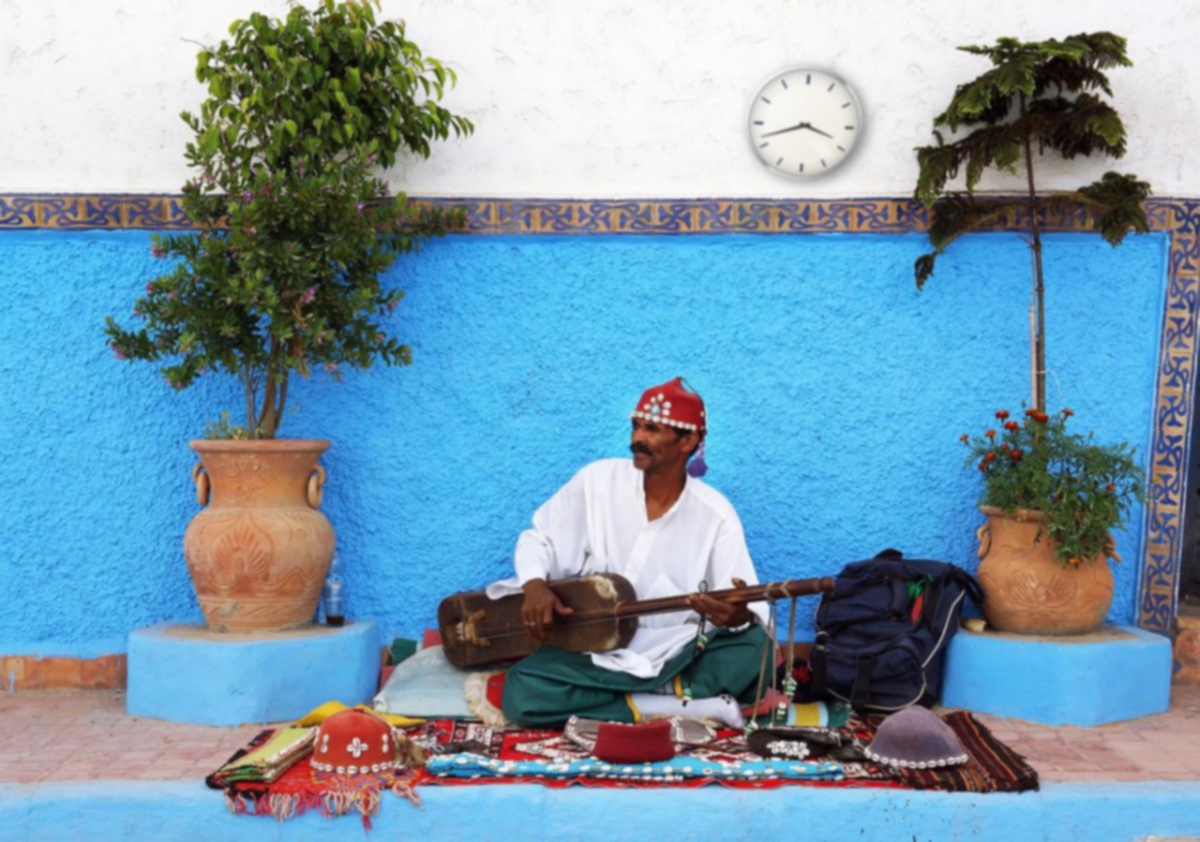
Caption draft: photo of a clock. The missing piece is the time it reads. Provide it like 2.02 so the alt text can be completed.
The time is 3.42
